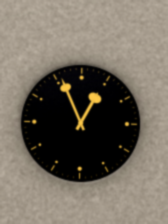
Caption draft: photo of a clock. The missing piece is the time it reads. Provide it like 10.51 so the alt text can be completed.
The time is 12.56
